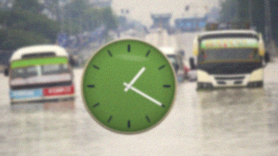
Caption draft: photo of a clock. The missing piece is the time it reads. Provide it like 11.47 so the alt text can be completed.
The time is 1.20
